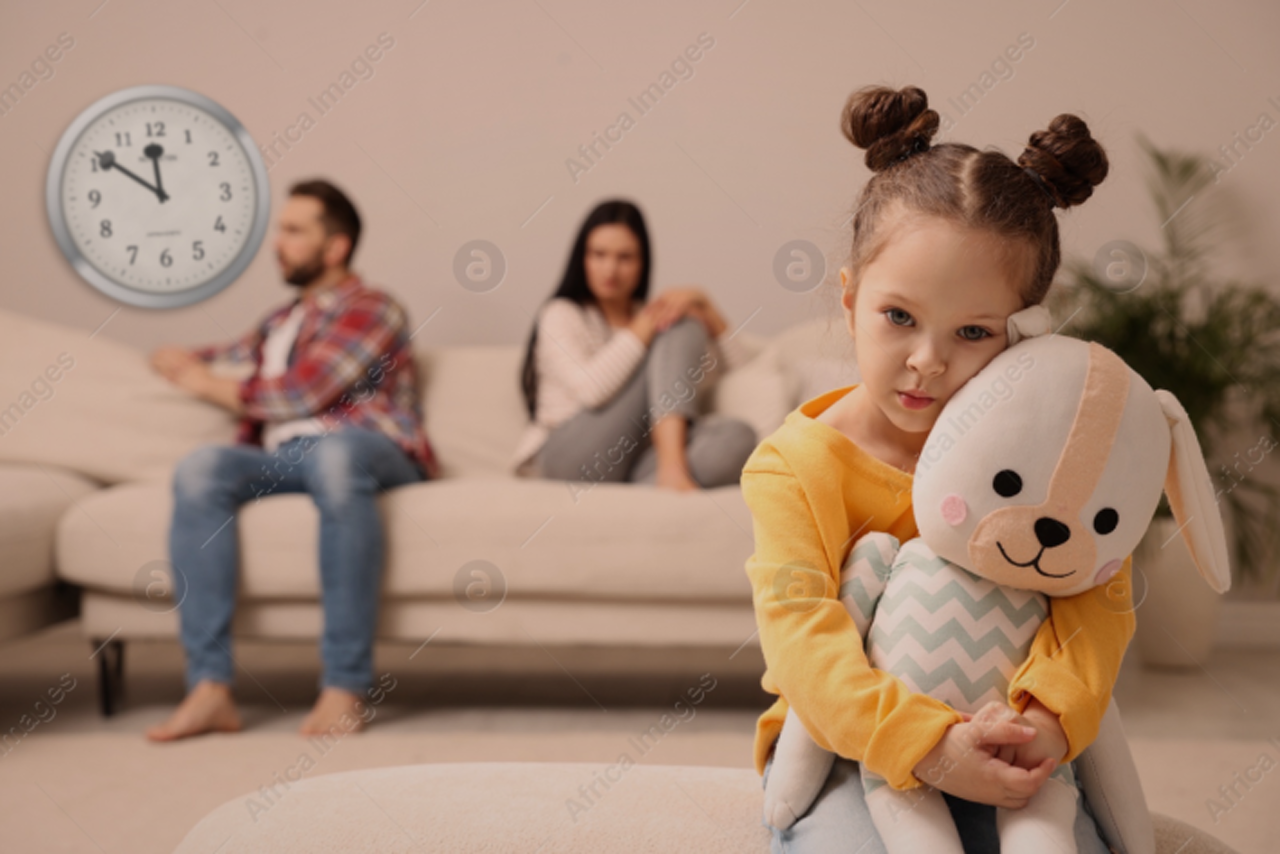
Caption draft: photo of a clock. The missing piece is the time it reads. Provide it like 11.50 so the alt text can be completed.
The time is 11.51
